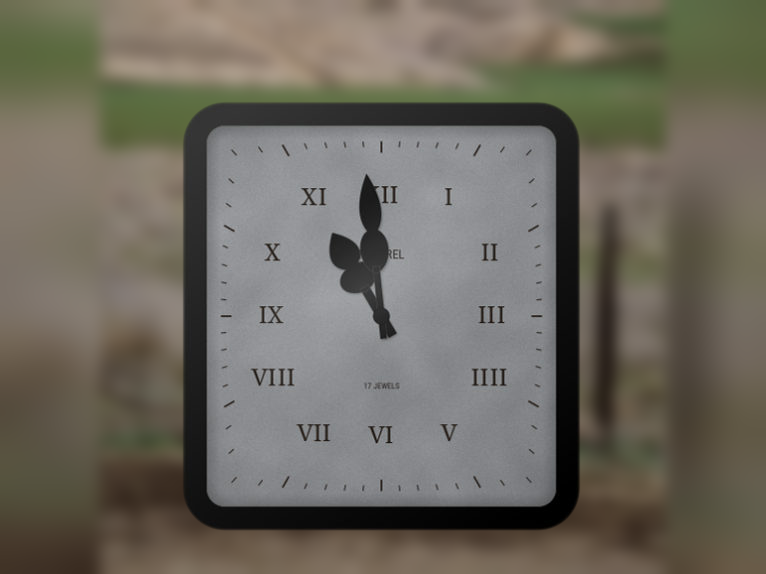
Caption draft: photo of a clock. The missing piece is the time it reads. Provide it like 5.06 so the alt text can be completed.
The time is 10.59
